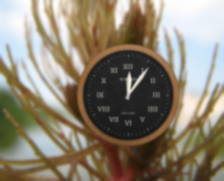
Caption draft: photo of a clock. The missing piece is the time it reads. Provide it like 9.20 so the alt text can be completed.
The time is 12.06
